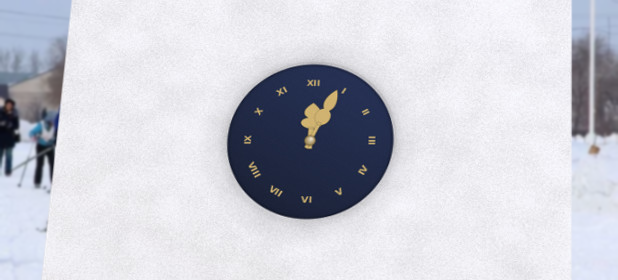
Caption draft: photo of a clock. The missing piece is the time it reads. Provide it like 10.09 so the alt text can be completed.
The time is 12.04
